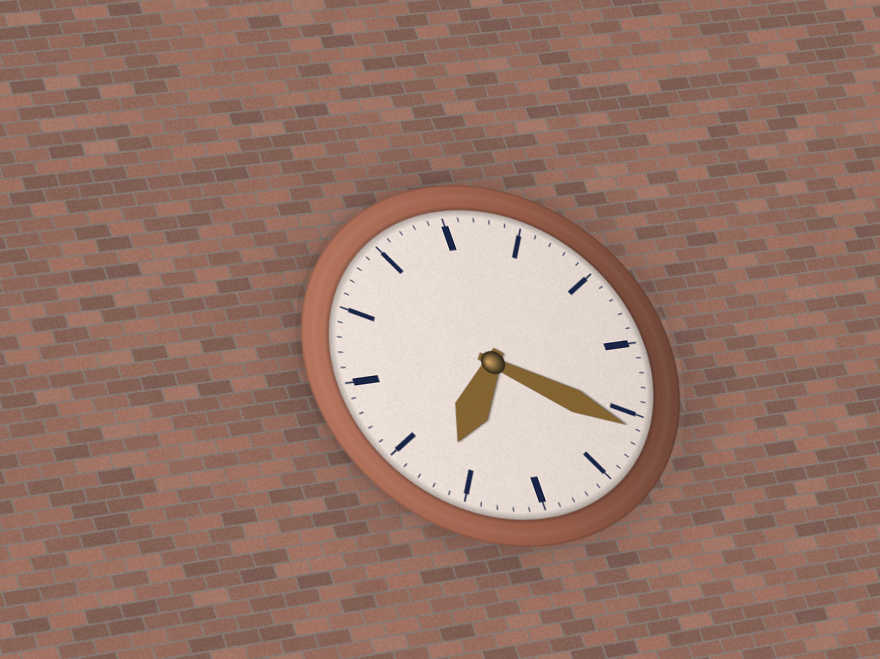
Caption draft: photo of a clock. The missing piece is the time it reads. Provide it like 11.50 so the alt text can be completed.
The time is 7.21
